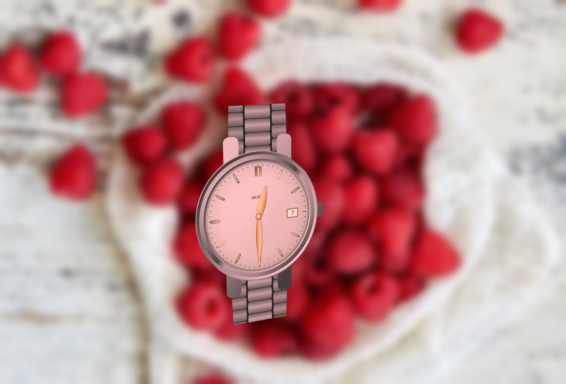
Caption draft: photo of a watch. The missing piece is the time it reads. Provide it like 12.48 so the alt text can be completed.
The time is 12.30
